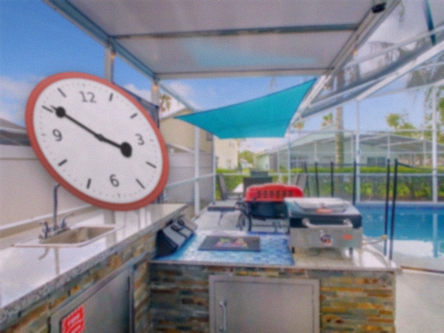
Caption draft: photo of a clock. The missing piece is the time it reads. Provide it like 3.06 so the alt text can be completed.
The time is 3.51
